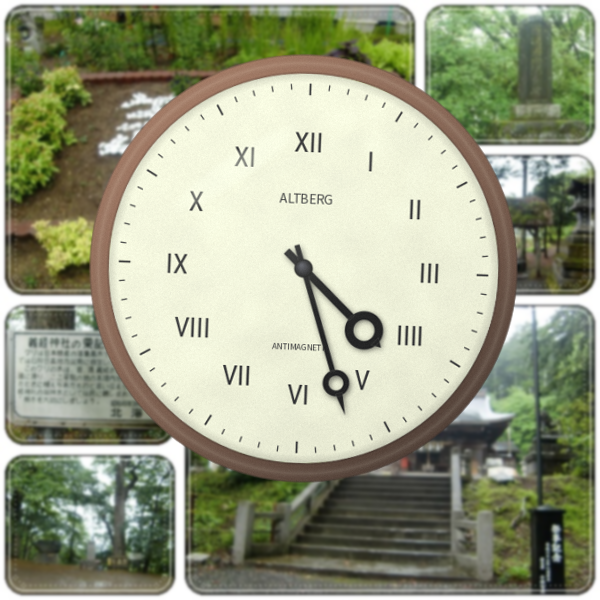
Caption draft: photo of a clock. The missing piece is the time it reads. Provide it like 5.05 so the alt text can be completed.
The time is 4.27
